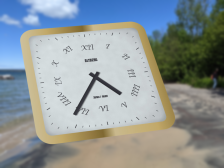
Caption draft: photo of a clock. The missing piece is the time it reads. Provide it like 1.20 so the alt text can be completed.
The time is 4.36
